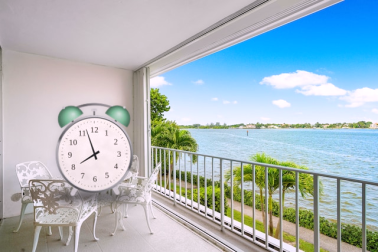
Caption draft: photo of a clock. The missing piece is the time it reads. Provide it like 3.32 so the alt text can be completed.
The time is 7.57
